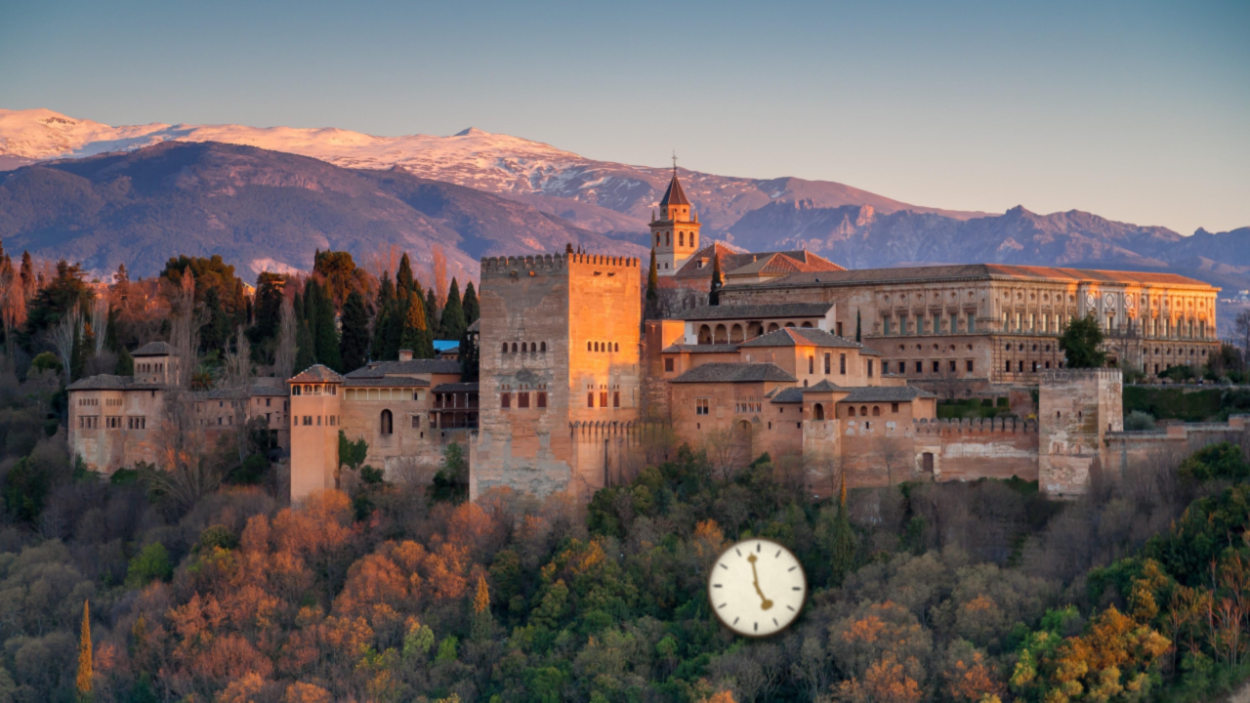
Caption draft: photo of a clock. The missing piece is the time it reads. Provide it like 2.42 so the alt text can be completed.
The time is 4.58
